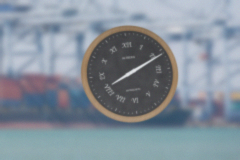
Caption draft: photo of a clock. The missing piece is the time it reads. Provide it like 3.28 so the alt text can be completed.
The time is 8.11
